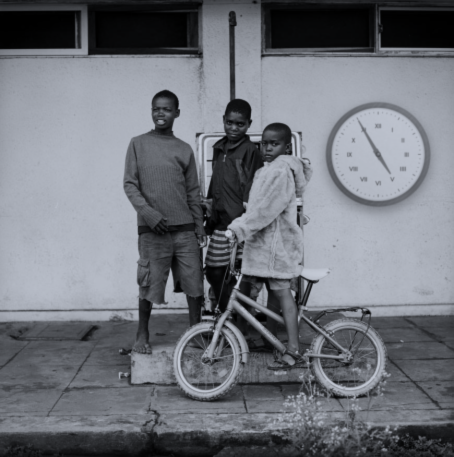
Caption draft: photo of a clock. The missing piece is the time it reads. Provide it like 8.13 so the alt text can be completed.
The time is 4.55
